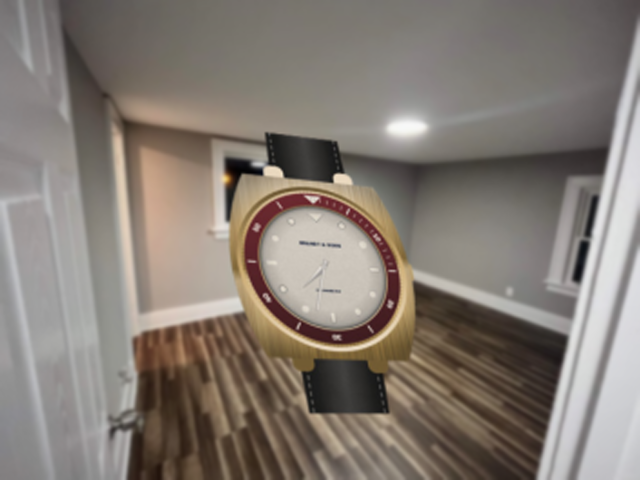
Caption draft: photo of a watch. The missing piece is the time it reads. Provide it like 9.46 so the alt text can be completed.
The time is 7.33
